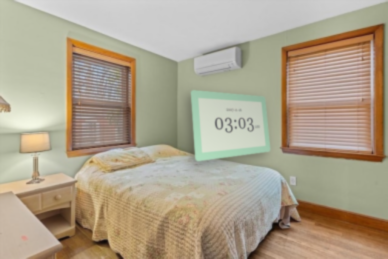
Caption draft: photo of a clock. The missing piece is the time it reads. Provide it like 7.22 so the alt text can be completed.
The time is 3.03
